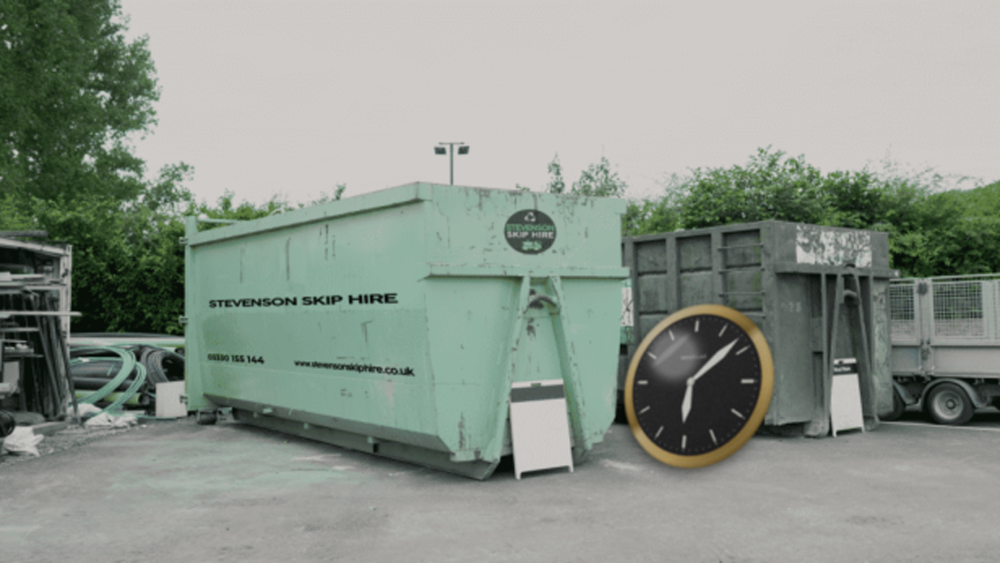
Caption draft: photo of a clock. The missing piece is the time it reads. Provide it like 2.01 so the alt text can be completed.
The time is 6.08
